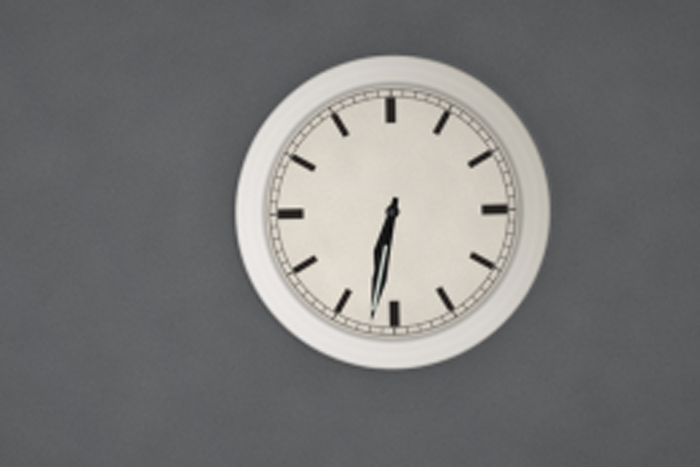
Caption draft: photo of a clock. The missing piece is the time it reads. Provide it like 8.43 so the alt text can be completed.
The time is 6.32
